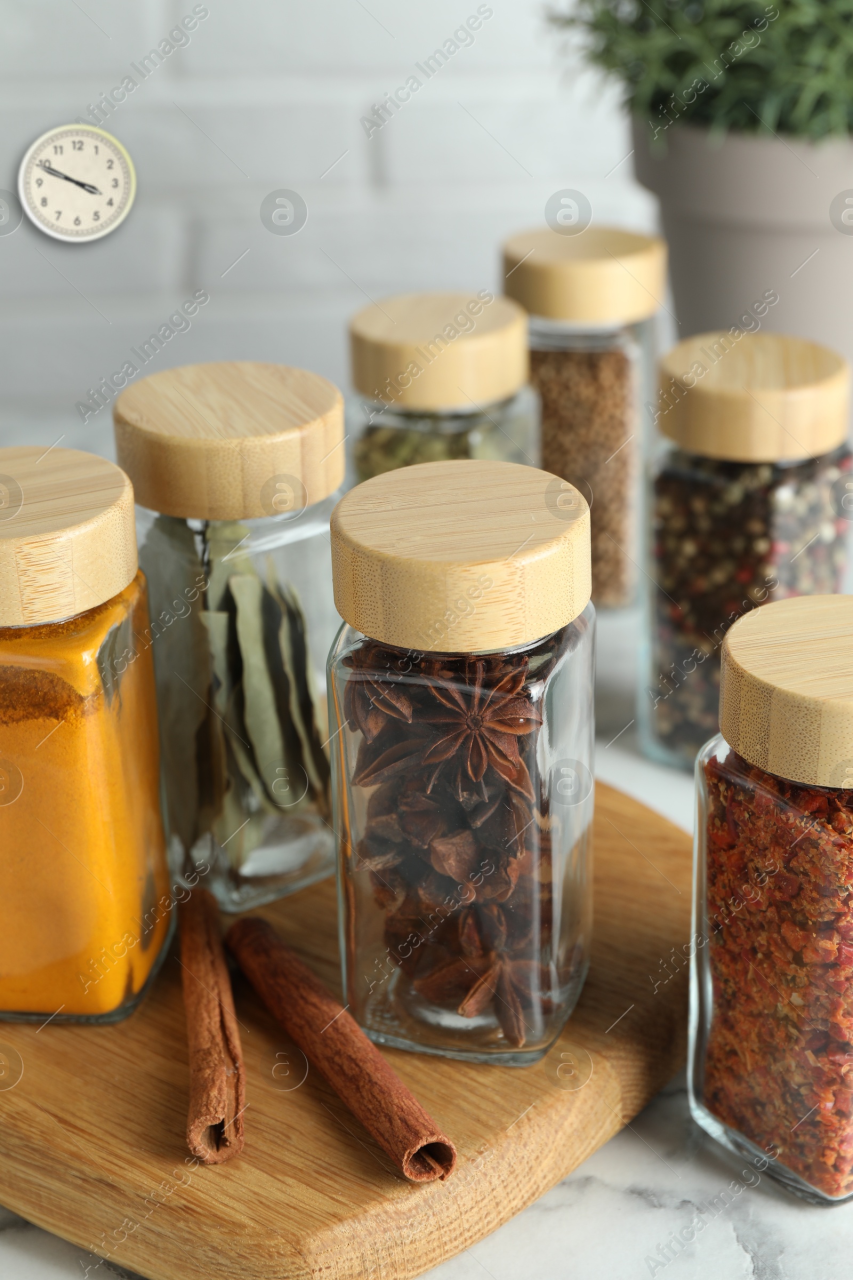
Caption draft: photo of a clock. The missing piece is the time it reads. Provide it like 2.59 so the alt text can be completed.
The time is 3.49
